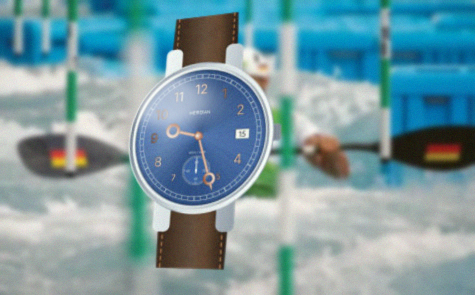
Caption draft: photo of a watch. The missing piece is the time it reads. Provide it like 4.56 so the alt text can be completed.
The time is 9.27
